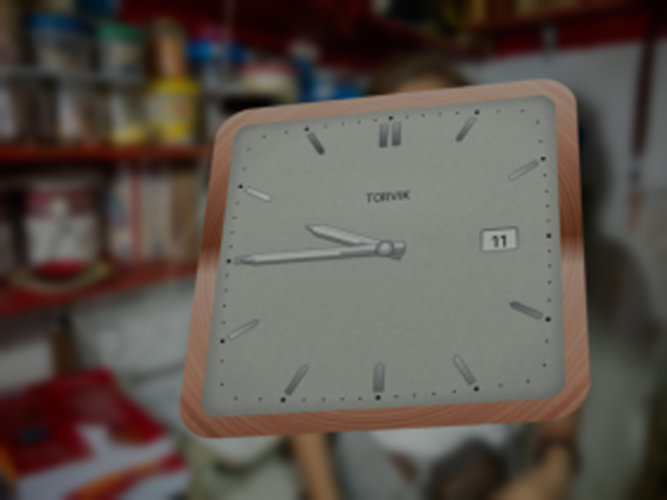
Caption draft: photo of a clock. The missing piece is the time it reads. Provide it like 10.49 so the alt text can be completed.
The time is 9.45
